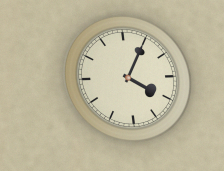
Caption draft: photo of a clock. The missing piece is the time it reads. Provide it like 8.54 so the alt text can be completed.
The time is 4.05
